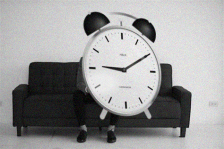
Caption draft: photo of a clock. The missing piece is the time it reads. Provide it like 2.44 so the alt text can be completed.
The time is 9.10
